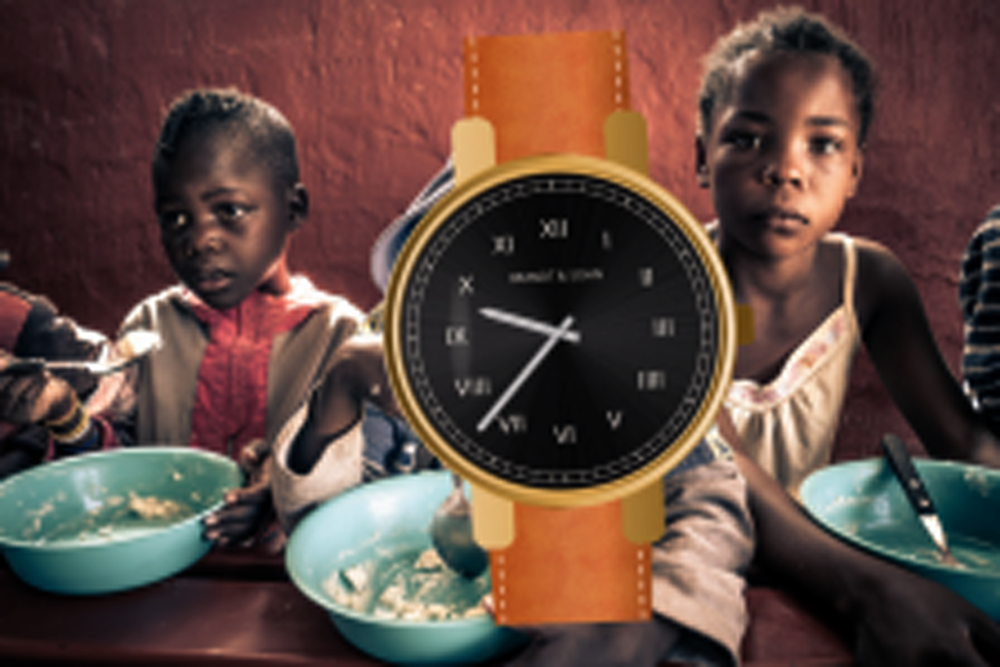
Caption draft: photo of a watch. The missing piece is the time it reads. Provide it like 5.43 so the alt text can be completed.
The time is 9.37
